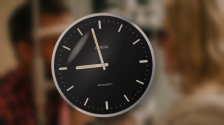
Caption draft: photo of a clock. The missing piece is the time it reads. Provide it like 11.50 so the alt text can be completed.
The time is 8.58
